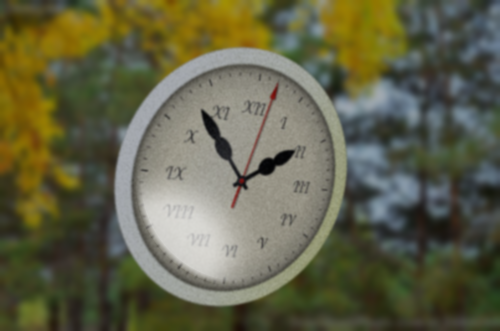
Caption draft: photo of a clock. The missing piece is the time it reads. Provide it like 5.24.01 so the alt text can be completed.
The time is 1.53.02
